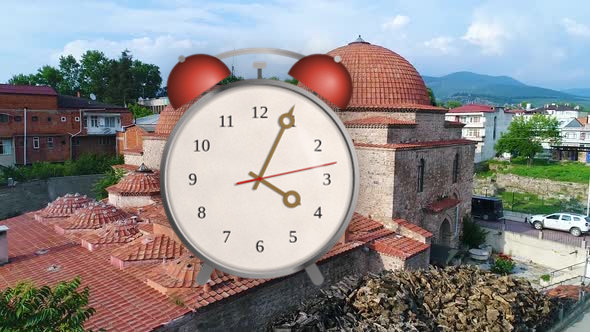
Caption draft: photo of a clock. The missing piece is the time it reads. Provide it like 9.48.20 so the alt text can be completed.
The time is 4.04.13
